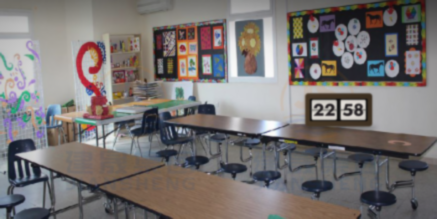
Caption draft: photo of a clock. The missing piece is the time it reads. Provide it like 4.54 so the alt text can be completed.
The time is 22.58
